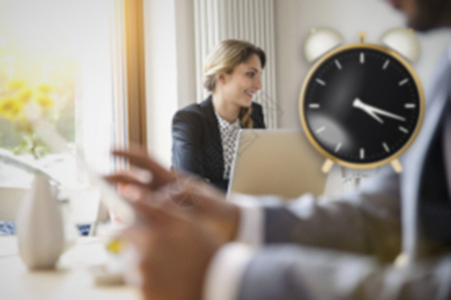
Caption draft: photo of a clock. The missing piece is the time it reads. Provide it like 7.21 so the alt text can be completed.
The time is 4.18
